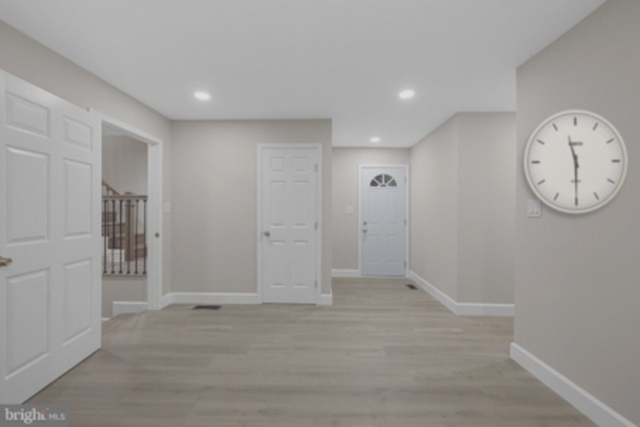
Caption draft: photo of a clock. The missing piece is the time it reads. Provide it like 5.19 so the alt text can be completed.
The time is 11.30
